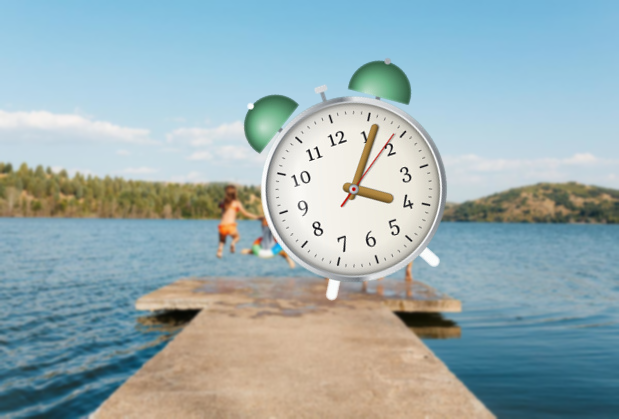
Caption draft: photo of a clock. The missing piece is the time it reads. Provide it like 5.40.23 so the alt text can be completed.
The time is 4.06.09
